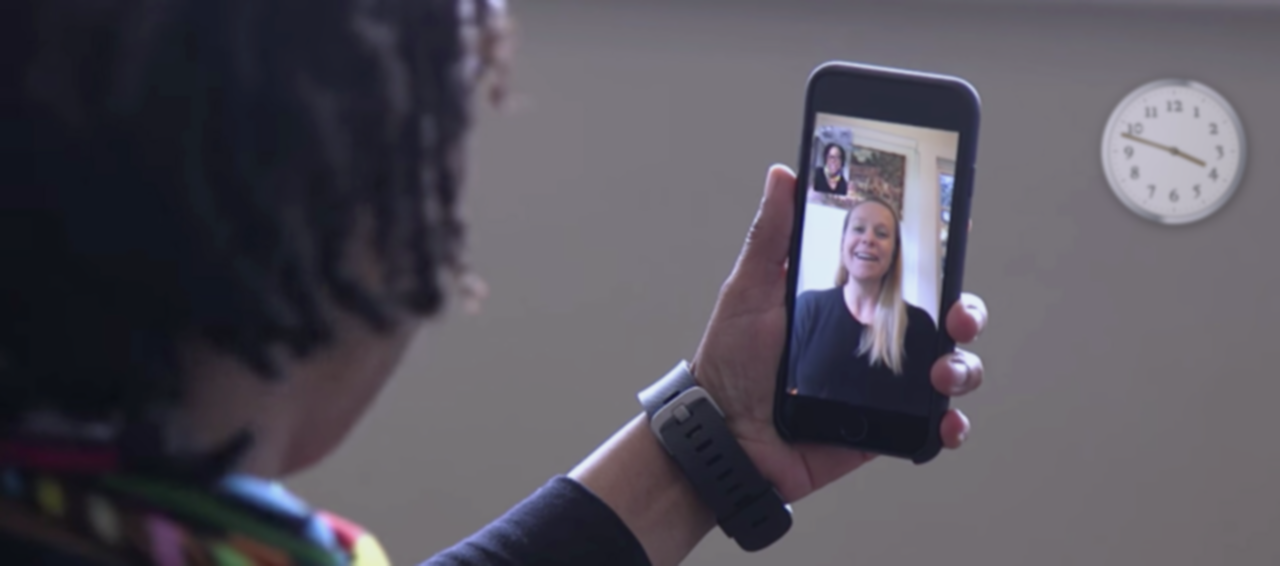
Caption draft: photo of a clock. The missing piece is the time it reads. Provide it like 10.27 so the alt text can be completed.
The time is 3.48
